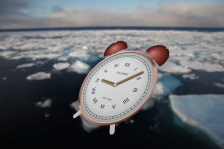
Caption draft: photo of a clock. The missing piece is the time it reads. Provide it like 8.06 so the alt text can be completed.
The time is 9.08
